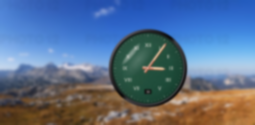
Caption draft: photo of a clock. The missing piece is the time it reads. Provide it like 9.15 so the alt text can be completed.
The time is 3.06
